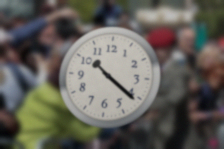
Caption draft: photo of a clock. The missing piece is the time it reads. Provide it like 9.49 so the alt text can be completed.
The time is 10.21
